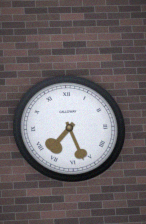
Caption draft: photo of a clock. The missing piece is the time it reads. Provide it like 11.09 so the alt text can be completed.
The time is 7.27
